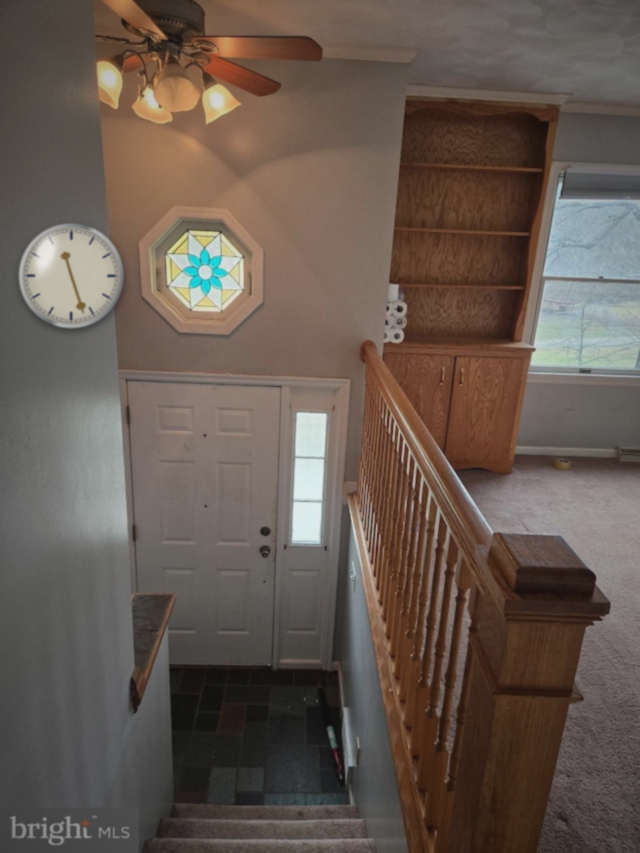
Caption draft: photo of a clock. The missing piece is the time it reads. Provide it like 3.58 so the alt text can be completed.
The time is 11.27
